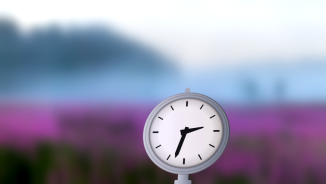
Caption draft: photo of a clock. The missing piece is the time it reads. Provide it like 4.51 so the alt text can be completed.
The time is 2.33
